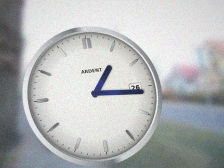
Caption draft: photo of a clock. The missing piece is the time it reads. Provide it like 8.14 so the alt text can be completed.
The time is 1.16
